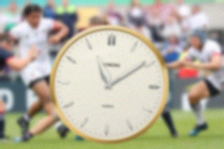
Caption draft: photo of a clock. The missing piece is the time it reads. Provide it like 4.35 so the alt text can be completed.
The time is 11.09
